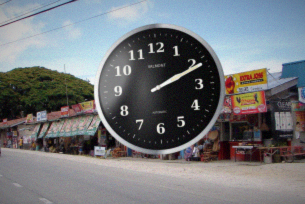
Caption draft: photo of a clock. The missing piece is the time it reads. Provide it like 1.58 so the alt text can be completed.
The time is 2.11
